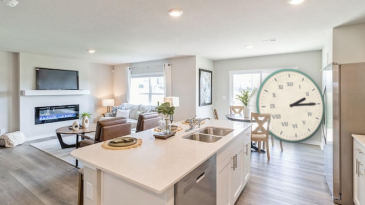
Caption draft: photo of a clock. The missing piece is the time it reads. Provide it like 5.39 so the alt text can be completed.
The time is 2.15
